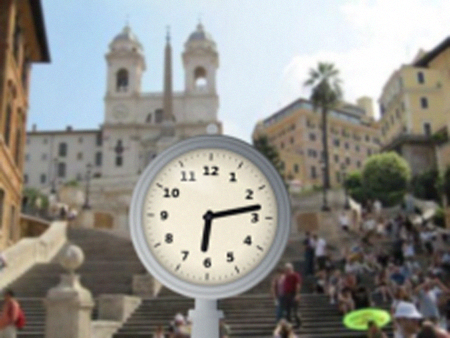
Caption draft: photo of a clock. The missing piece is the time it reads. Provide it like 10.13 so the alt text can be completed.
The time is 6.13
